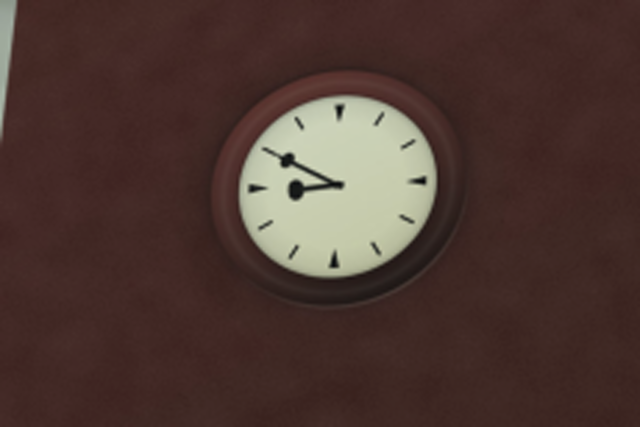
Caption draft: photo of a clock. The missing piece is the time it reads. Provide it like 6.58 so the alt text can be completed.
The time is 8.50
